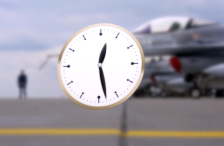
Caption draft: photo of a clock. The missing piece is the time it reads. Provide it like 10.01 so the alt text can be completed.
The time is 12.28
